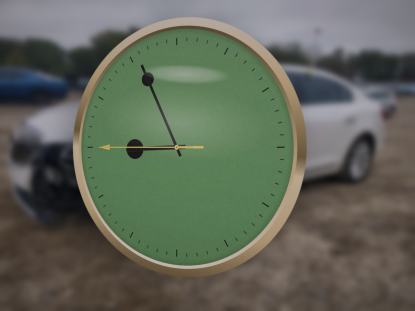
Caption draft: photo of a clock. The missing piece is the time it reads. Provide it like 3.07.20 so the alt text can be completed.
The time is 8.55.45
